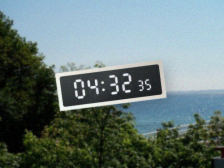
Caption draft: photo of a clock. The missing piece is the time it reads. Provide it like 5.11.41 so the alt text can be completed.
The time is 4.32.35
